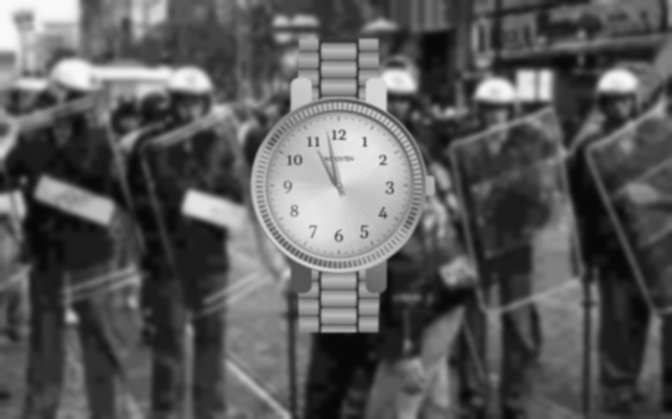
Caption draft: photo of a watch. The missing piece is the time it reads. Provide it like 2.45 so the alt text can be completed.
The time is 10.58
